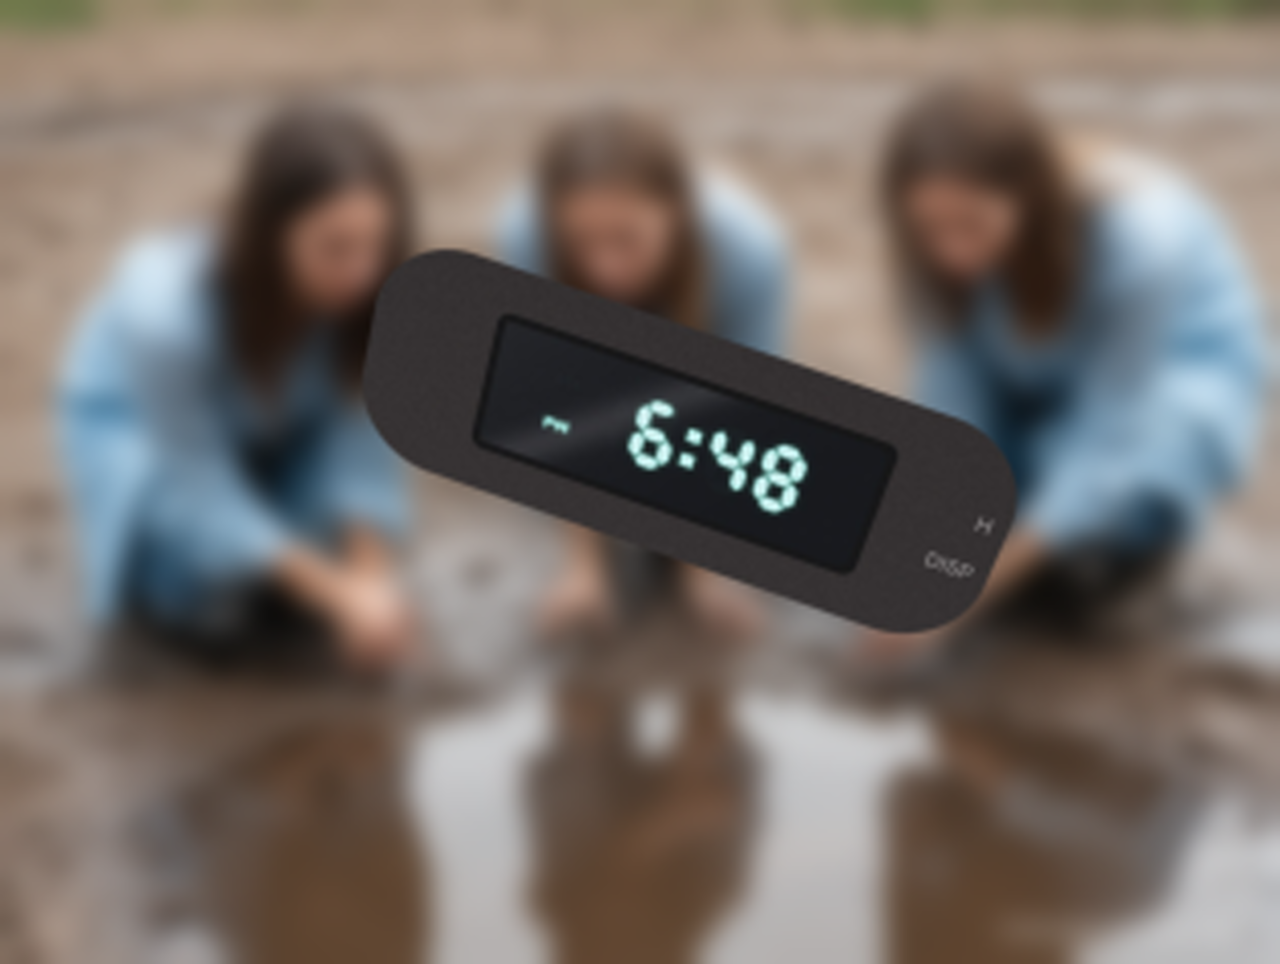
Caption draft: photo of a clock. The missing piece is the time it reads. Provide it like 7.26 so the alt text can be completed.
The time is 6.48
